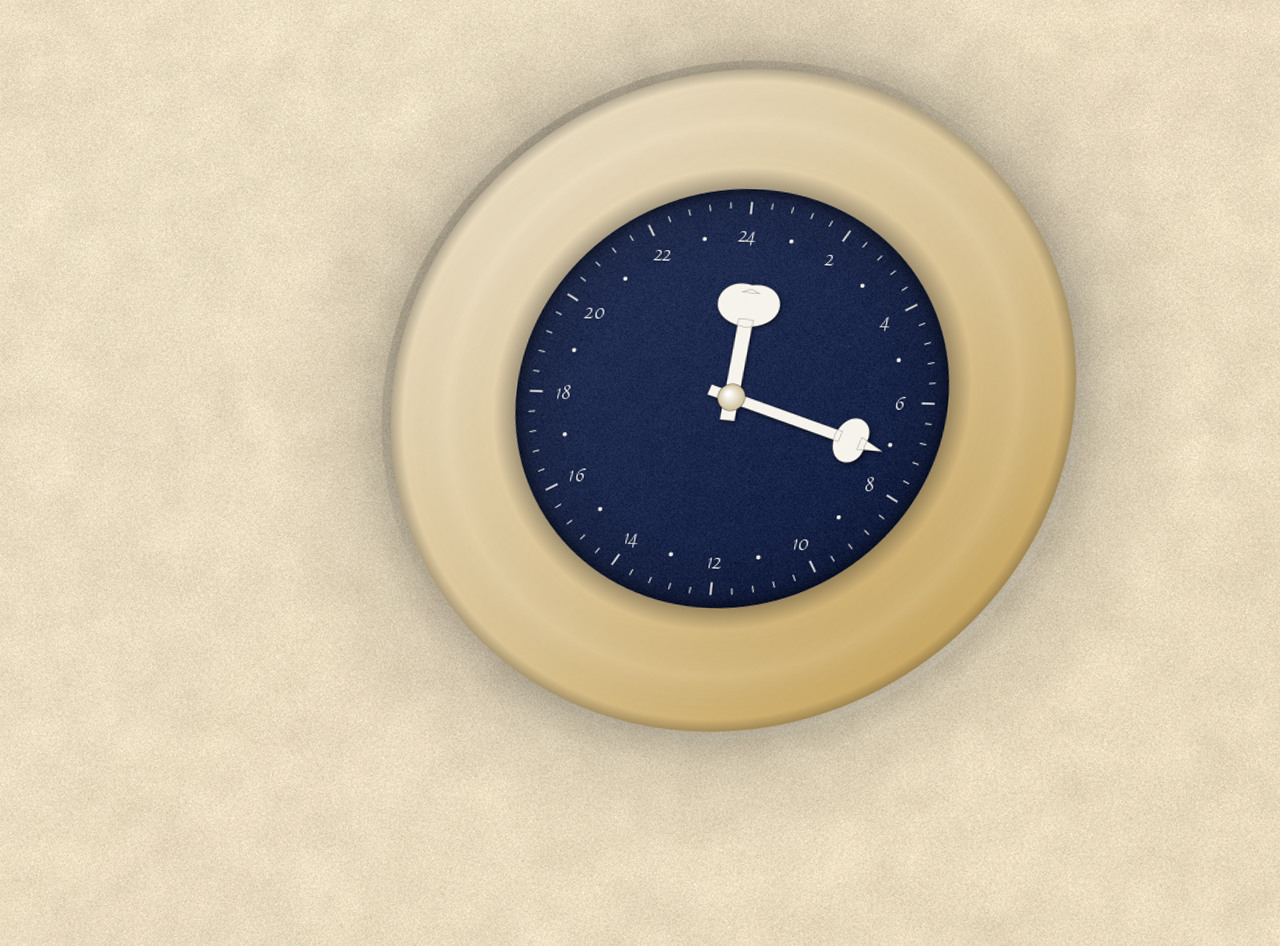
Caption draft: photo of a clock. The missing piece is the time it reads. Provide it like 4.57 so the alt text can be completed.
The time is 0.18
